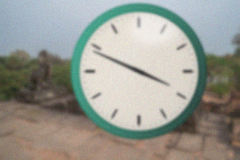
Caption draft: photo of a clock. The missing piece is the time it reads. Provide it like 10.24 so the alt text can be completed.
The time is 3.49
